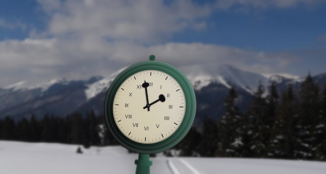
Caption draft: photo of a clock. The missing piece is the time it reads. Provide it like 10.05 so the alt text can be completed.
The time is 1.58
